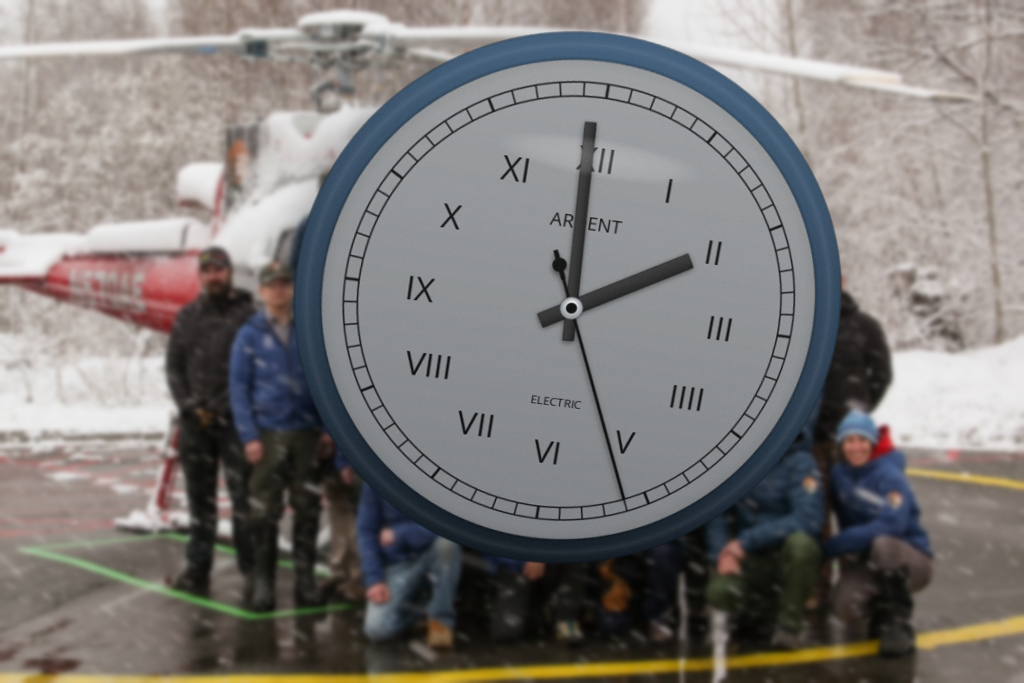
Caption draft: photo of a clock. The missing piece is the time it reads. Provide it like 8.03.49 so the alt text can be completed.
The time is 1.59.26
